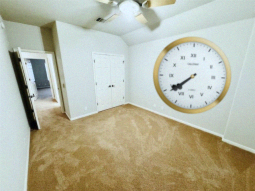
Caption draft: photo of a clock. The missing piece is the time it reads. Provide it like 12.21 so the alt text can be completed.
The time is 7.39
